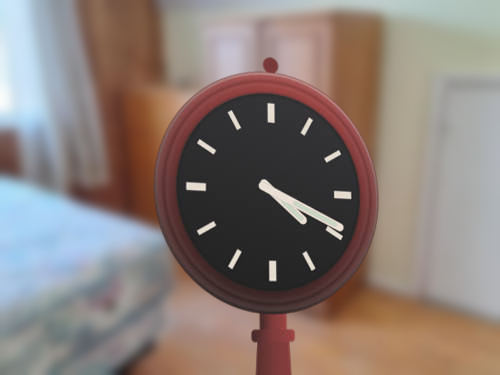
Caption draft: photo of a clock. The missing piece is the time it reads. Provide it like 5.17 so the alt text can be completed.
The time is 4.19
